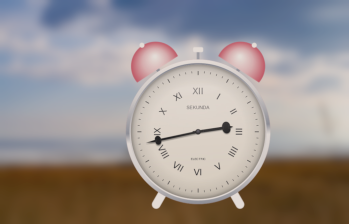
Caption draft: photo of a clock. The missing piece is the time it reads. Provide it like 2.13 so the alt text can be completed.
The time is 2.43
